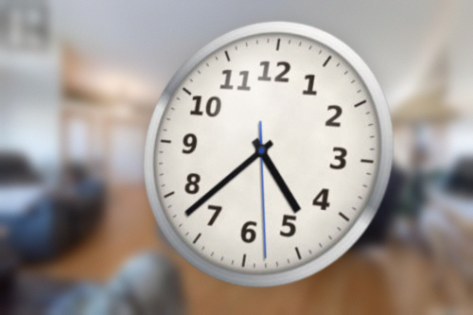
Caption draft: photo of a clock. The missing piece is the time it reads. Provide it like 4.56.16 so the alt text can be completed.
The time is 4.37.28
